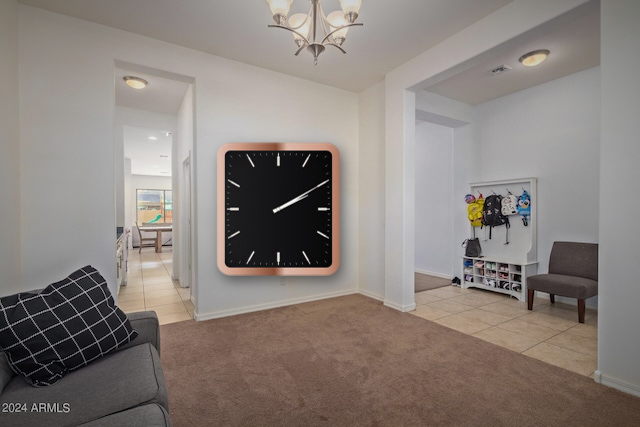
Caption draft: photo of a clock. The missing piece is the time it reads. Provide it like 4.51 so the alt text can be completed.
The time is 2.10
